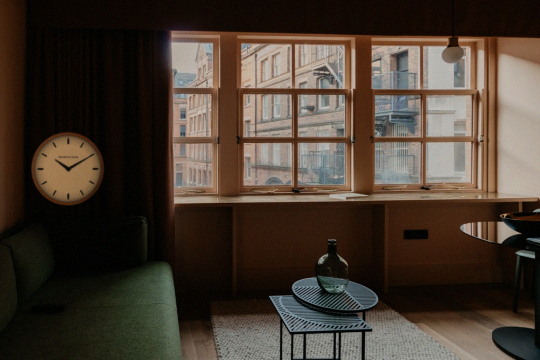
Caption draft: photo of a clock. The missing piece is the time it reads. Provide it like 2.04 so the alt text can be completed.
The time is 10.10
